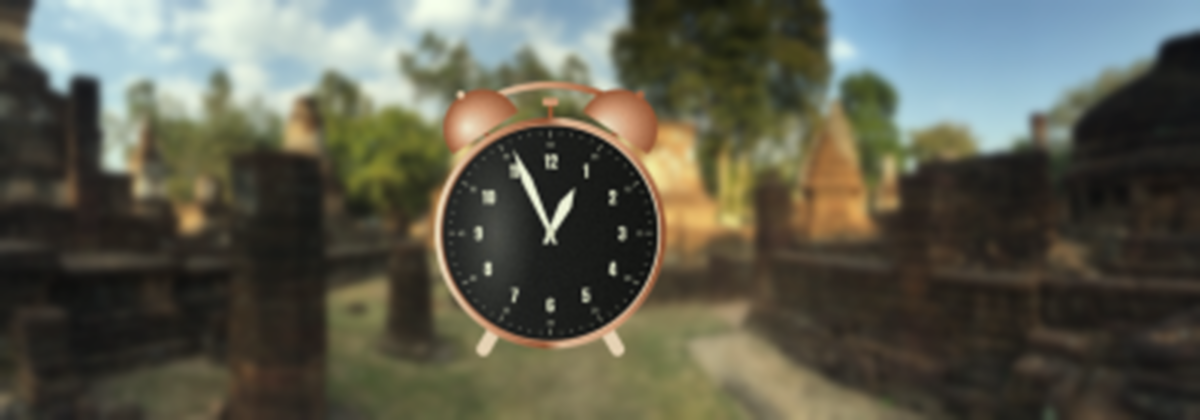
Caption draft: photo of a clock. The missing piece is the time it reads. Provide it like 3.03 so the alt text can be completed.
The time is 12.56
